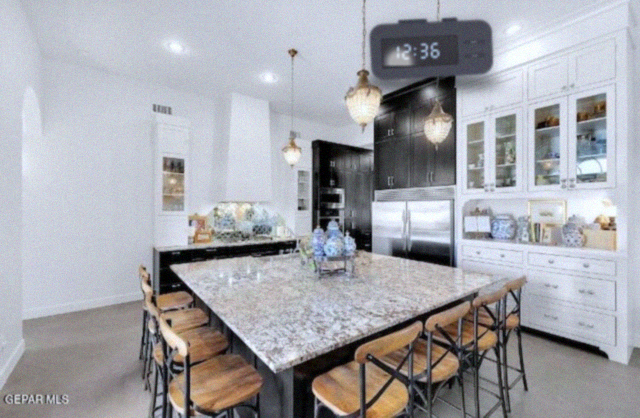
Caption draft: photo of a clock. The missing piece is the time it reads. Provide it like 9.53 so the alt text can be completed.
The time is 12.36
